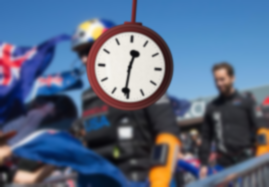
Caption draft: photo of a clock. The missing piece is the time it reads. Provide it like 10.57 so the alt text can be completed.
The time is 12.31
